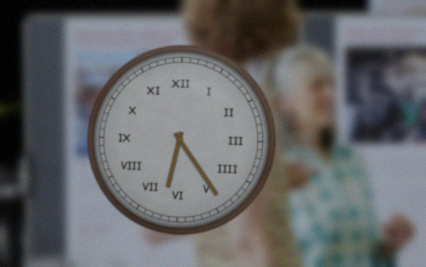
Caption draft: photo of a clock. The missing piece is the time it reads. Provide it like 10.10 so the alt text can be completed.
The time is 6.24
